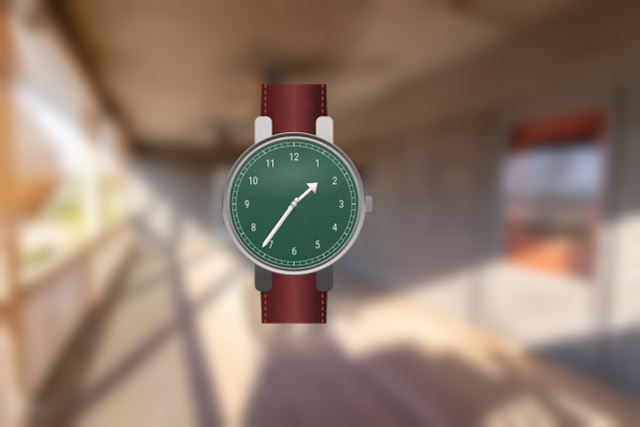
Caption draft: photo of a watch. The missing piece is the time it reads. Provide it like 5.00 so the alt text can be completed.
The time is 1.36
